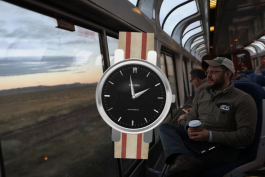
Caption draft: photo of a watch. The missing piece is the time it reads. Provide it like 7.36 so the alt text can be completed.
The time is 1.58
